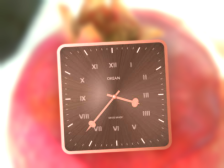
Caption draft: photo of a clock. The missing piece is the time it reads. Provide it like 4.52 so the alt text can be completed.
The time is 3.37
